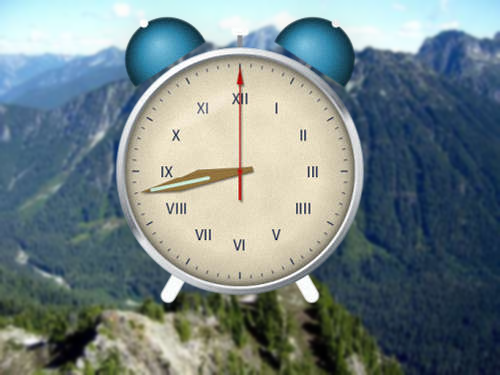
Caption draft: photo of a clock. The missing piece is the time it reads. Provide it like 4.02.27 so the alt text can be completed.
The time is 8.43.00
